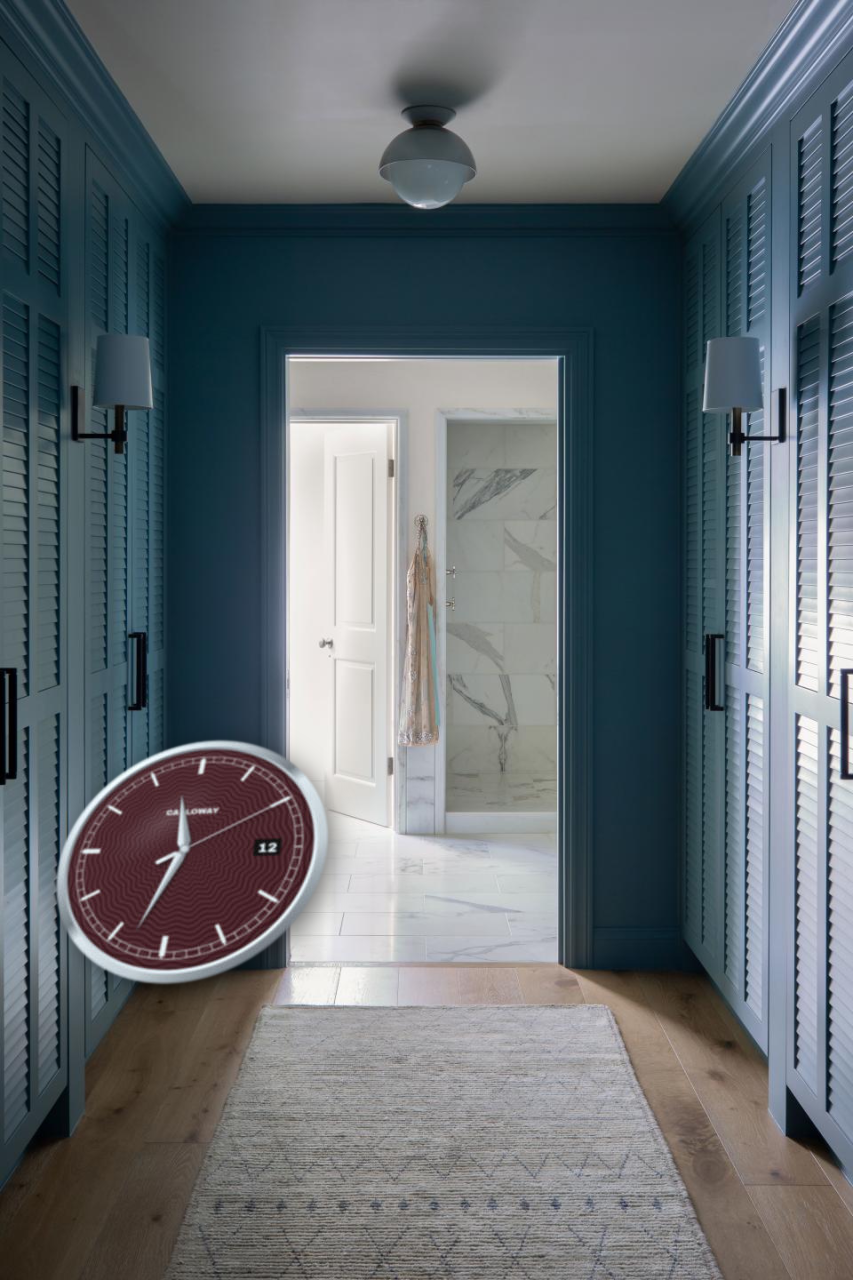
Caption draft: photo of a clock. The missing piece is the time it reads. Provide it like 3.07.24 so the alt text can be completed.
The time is 11.33.10
